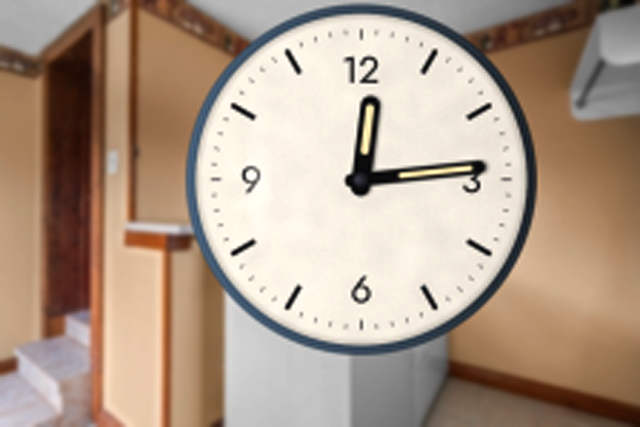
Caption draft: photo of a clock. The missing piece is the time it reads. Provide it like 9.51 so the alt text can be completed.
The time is 12.14
